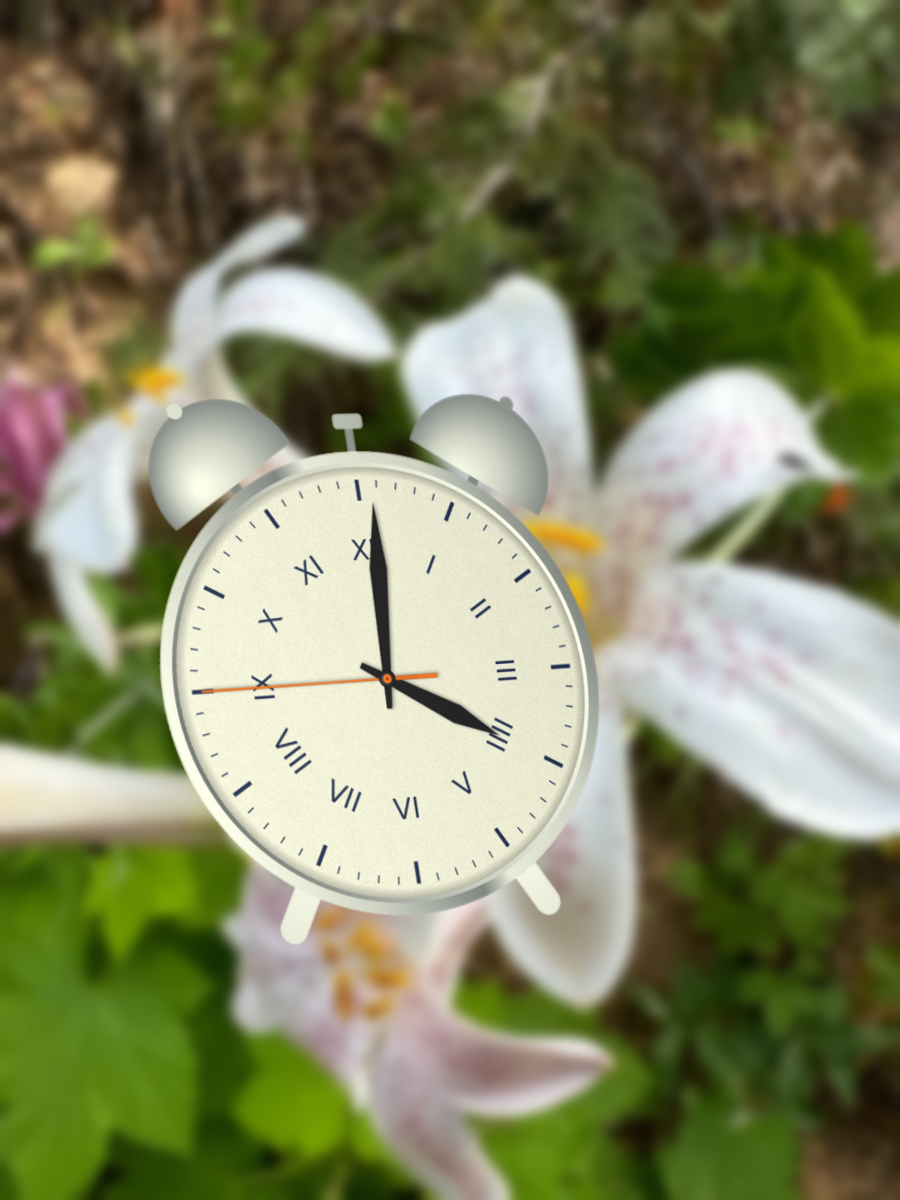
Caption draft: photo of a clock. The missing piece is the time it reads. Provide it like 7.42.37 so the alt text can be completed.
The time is 4.00.45
